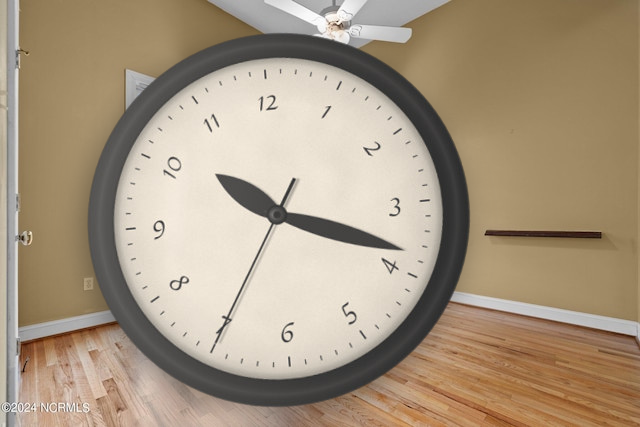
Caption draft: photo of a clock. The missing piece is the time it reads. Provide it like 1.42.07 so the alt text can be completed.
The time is 10.18.35
